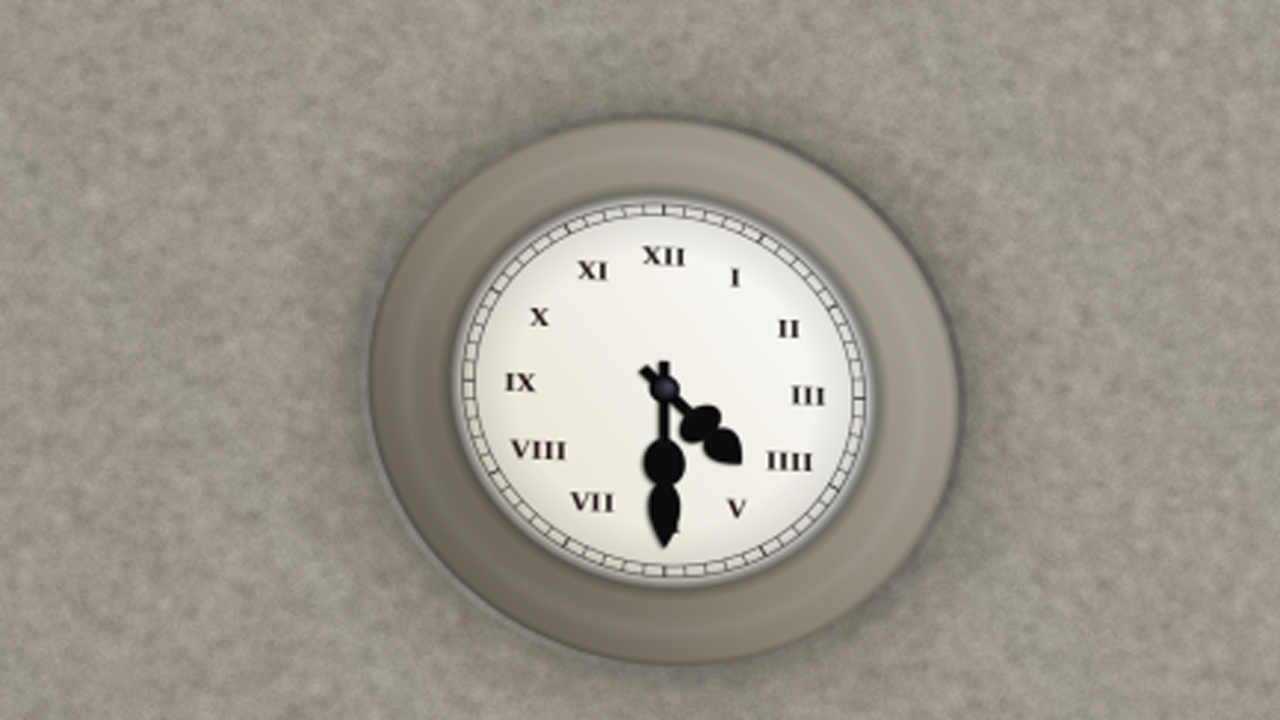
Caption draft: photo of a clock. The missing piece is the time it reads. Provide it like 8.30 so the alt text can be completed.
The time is 4.30
